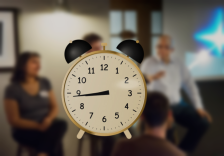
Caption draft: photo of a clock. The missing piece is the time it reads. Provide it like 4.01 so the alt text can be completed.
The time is 8.44
